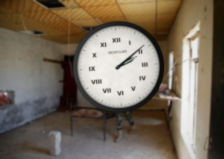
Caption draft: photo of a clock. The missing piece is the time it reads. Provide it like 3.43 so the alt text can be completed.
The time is 2.09
